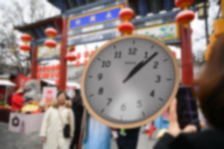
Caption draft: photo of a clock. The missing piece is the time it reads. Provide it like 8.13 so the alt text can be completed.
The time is 1.07
